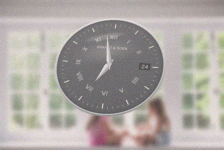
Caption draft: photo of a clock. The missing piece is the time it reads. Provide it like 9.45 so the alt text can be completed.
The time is 6.58
